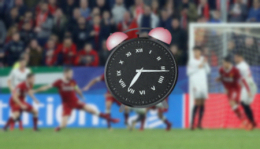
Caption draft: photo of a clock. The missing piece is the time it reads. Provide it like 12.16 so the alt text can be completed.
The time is 7.16
